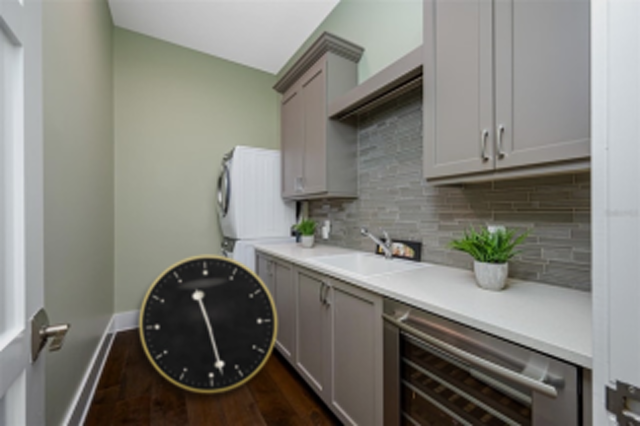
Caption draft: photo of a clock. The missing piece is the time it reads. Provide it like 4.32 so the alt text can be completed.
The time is 11.28
